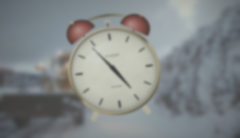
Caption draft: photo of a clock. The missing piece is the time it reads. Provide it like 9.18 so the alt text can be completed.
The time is 4.54
